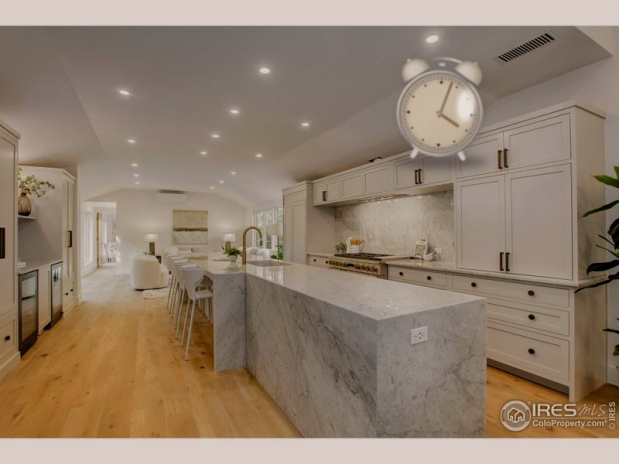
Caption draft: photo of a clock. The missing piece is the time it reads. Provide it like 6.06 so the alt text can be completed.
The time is 4.03
